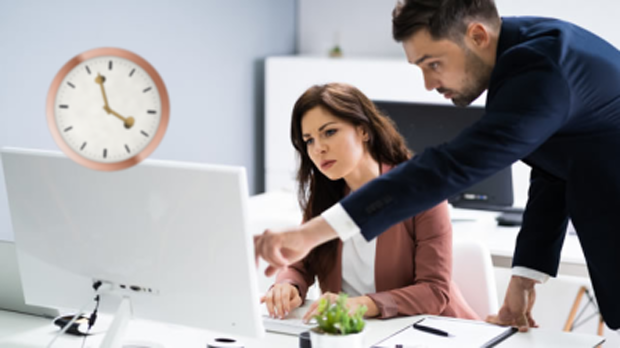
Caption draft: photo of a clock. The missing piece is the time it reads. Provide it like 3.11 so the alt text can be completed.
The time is 3.57
